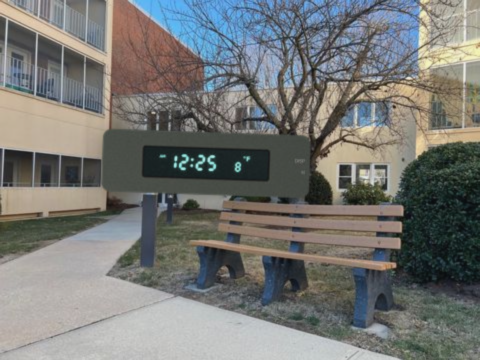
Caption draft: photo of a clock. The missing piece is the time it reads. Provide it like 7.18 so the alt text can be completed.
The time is 12.25
